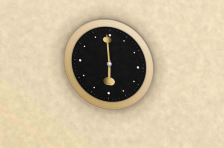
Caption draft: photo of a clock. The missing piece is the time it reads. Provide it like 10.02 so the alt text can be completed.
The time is 5.59
